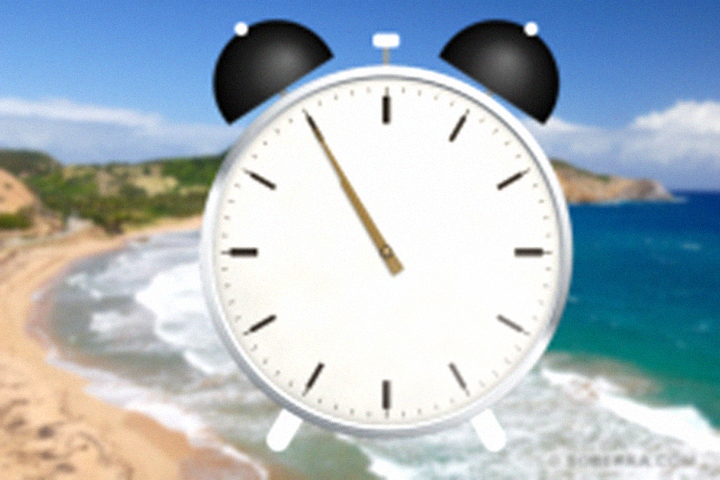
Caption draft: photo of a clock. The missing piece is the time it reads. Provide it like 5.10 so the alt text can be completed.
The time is 10.55
